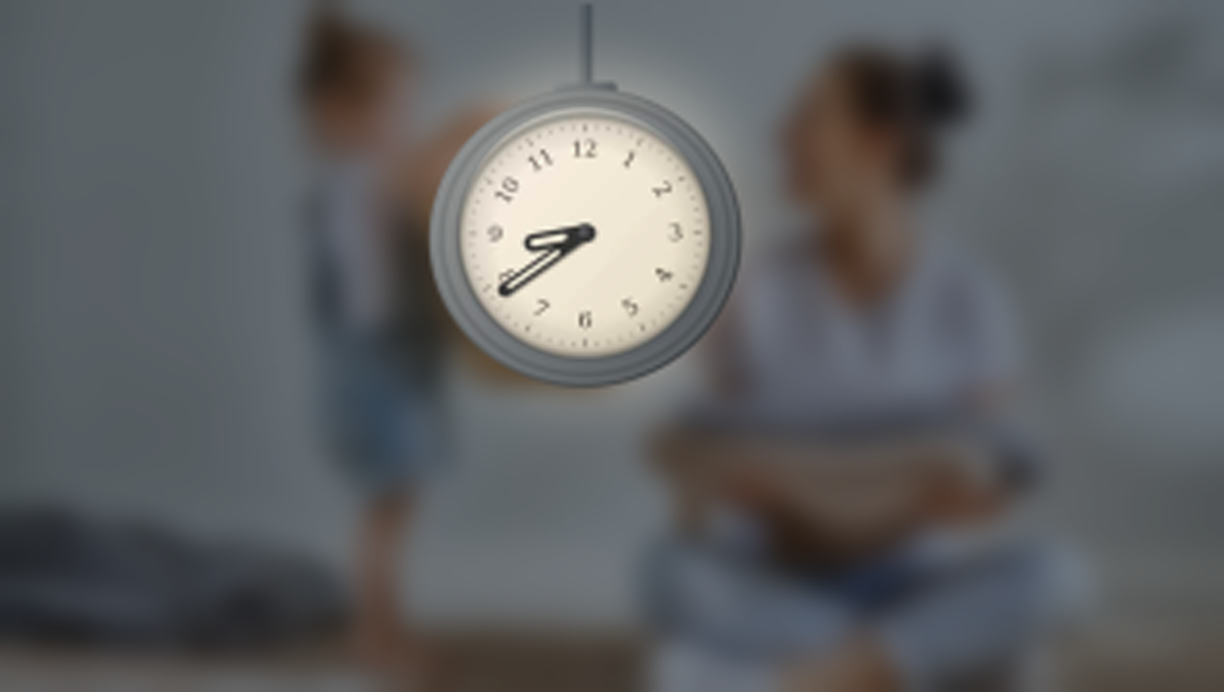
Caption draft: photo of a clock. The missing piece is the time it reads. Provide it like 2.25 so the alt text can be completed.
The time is 8.39
